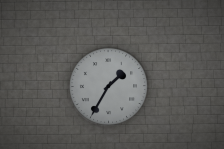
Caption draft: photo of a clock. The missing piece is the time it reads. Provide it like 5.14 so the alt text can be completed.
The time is 1.35
